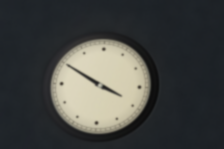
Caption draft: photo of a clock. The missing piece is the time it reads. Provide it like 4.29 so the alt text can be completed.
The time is 3.50
